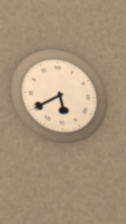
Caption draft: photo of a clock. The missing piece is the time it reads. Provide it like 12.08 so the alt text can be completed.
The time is 5.40
